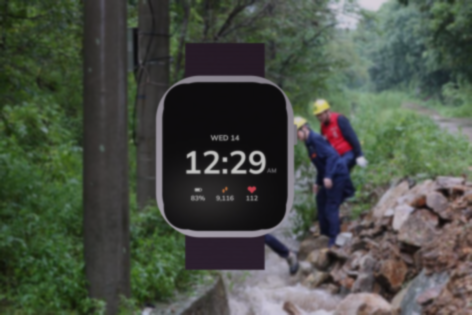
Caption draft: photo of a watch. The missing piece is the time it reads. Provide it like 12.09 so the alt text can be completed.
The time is 12.29
